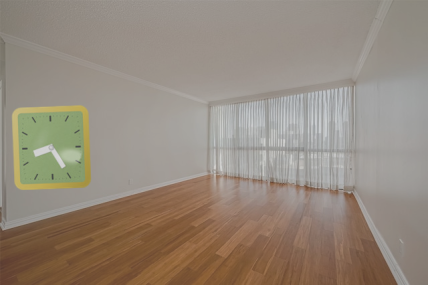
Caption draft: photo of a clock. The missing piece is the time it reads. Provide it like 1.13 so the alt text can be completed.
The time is 8.25
